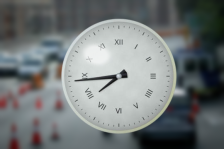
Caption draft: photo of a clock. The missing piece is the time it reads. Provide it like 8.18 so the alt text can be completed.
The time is 7.44
